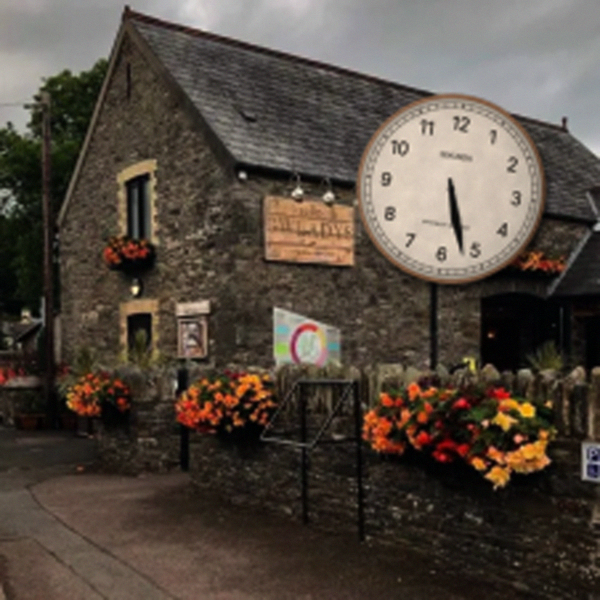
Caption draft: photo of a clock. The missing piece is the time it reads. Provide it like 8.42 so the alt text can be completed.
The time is 5.27
